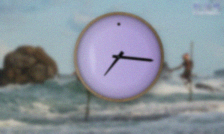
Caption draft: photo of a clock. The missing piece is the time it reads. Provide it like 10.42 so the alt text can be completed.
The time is 7.16
